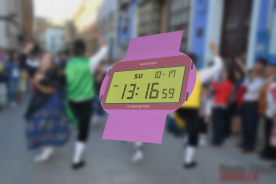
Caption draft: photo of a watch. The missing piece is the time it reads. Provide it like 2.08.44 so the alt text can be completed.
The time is 13.16.59
